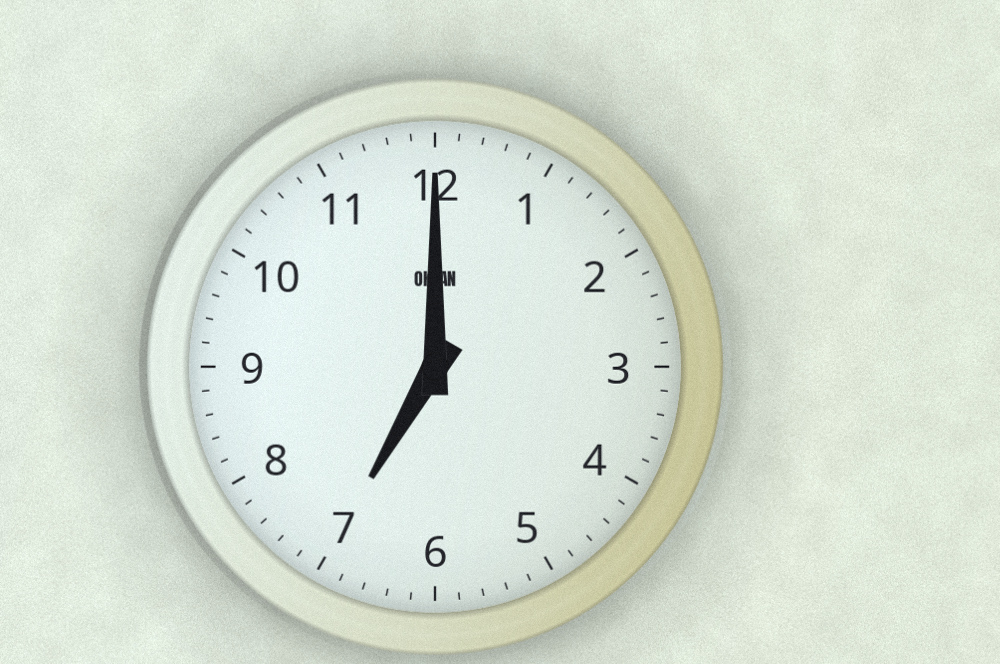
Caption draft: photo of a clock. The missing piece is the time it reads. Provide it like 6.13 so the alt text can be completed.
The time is 7.00
